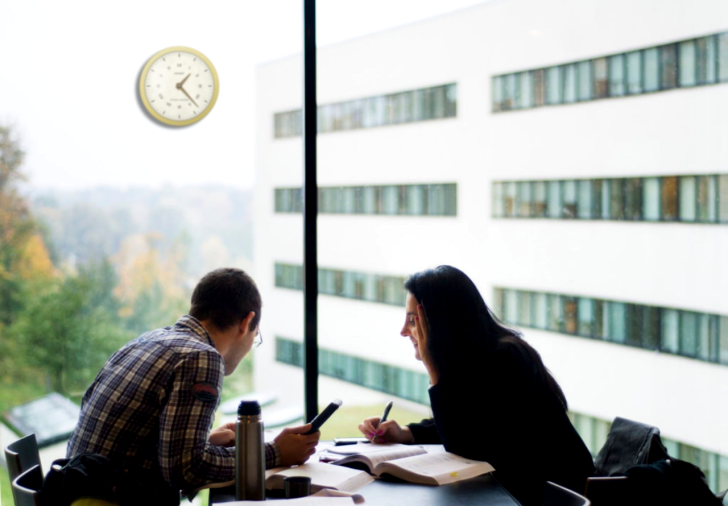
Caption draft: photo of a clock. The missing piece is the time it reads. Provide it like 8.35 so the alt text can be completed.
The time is 1.23
